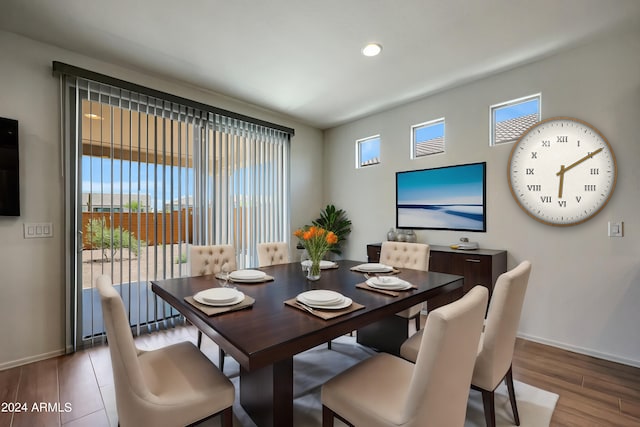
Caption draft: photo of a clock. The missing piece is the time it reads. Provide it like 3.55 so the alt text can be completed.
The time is 6.10
